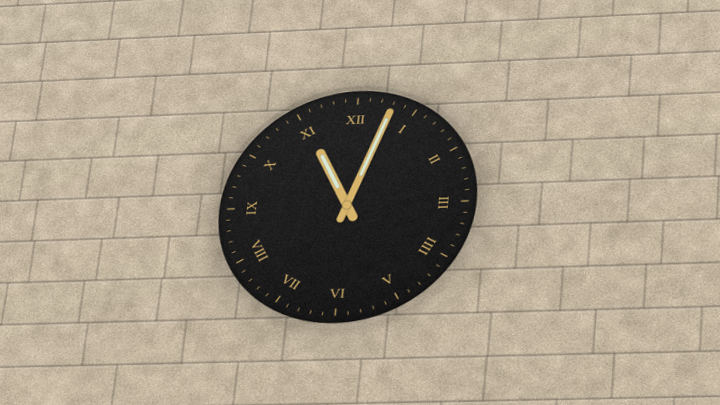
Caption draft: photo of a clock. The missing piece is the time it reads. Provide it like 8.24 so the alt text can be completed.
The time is 11.03
